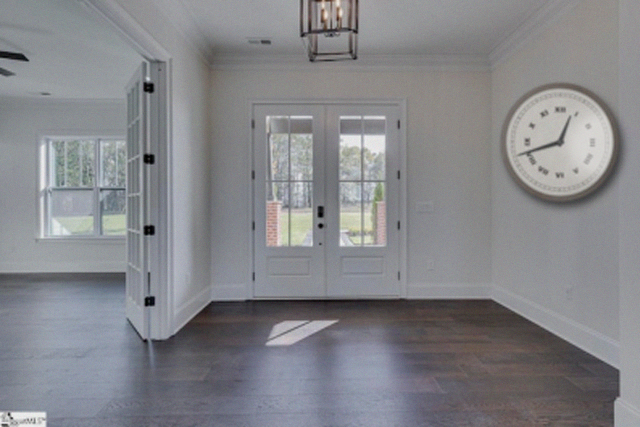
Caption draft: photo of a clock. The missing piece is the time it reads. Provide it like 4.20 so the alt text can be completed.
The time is 12.42
